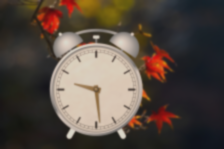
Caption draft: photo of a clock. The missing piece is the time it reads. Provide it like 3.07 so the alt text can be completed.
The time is 9.29
